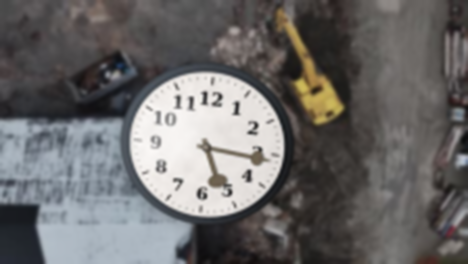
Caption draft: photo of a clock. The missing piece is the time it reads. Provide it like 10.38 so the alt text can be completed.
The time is 5.16
